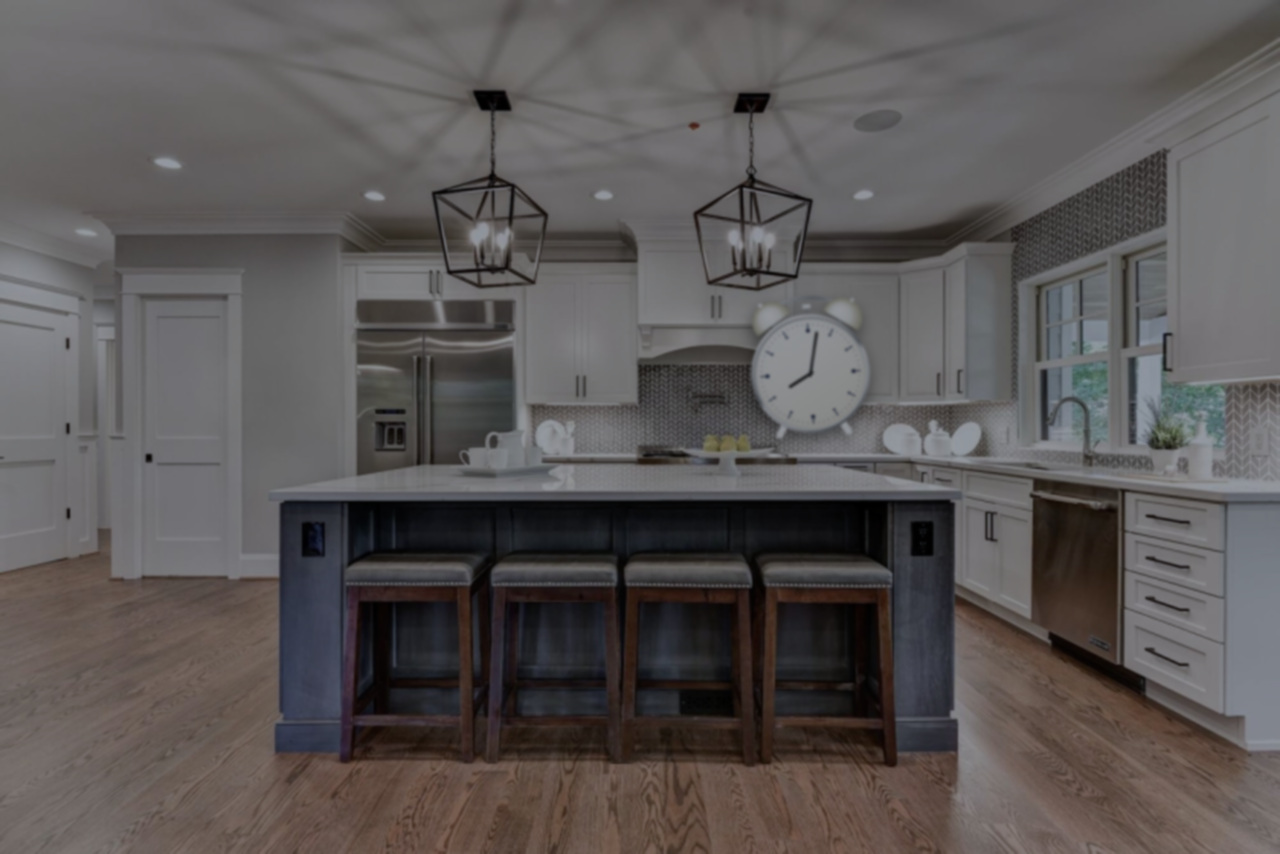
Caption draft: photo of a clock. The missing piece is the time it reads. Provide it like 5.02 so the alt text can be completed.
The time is 8.02
